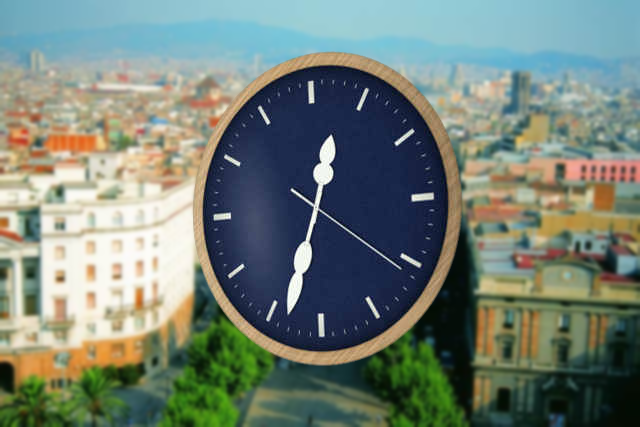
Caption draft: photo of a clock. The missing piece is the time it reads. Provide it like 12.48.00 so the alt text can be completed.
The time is 12.33.21
